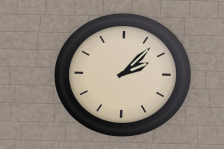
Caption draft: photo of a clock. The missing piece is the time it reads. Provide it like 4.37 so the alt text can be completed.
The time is 2.07
